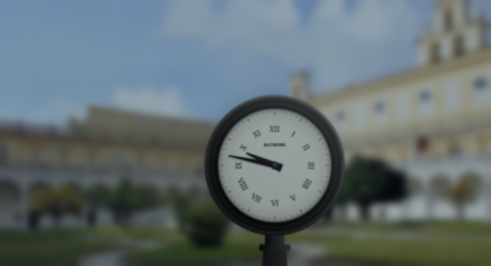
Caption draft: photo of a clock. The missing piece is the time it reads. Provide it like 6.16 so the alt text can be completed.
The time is 9.47
